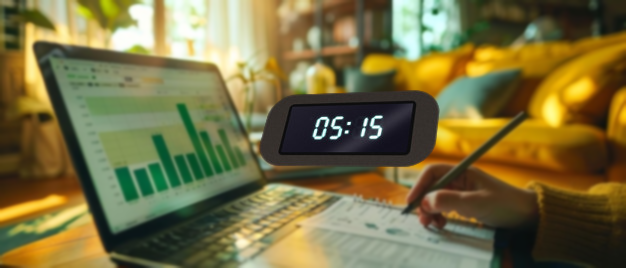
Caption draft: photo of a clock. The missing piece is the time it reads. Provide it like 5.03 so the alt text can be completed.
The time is 5.15
